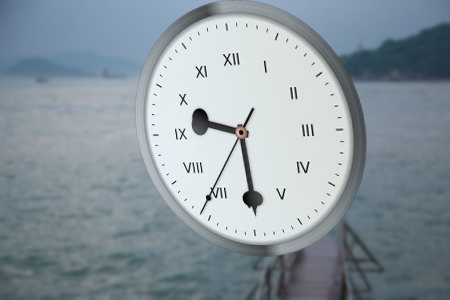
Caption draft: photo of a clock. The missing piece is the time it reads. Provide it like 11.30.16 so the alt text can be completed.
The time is 9.29.36
